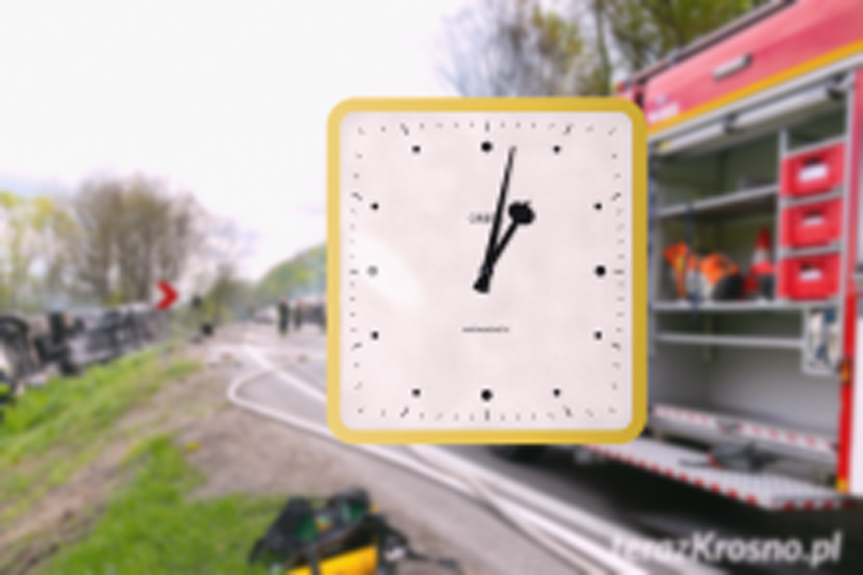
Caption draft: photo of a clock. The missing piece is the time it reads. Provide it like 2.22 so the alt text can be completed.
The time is 1.02
